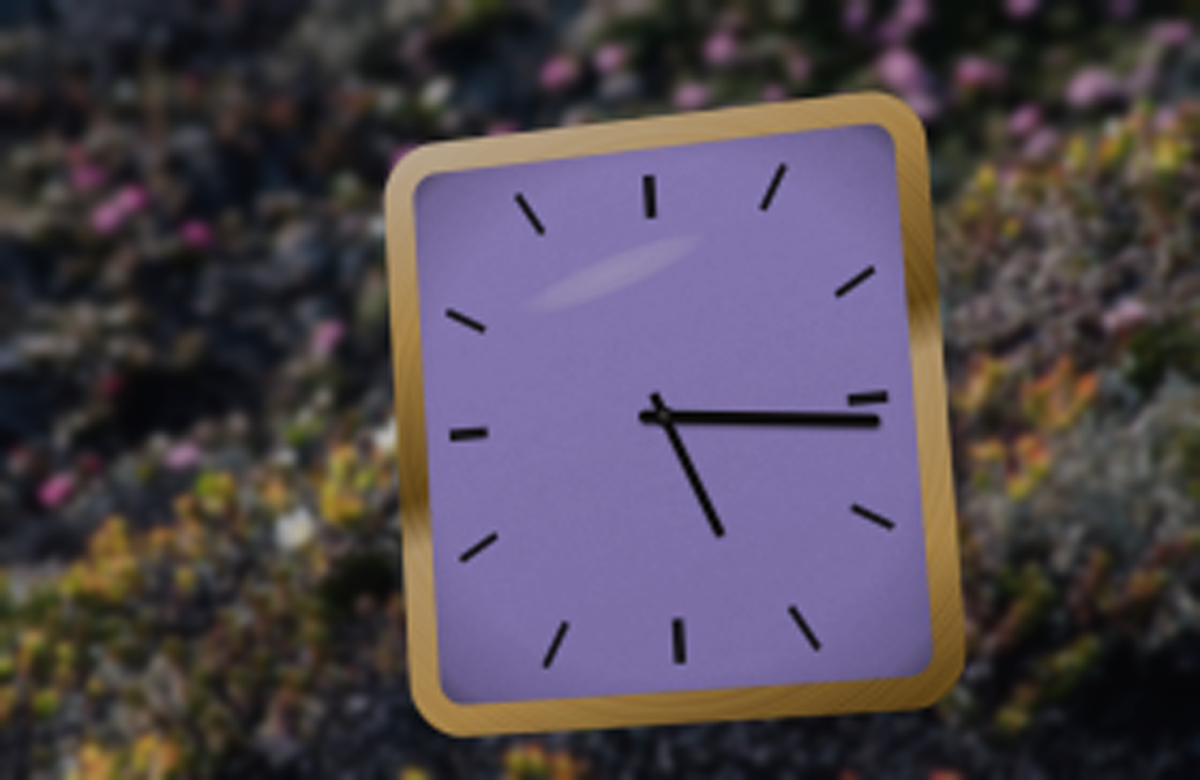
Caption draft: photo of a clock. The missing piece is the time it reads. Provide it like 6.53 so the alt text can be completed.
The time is 5.16
